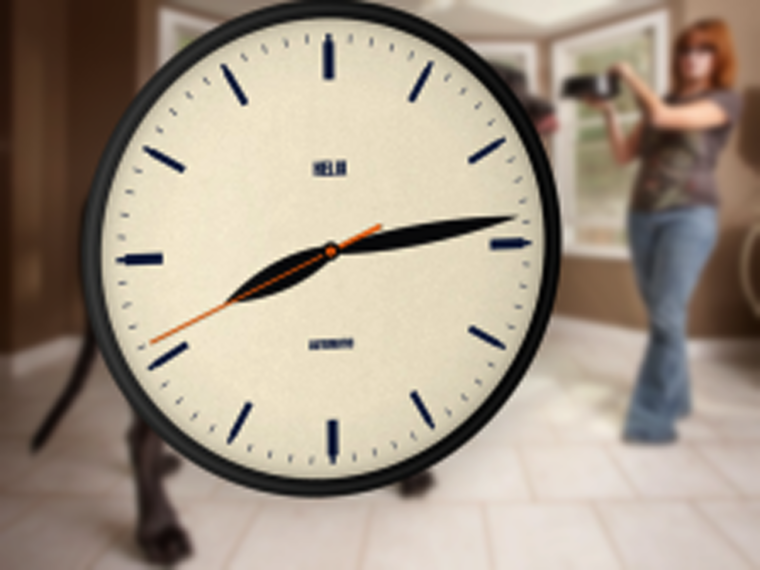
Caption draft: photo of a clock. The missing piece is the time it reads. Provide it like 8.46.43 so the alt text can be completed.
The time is 8.13.41
